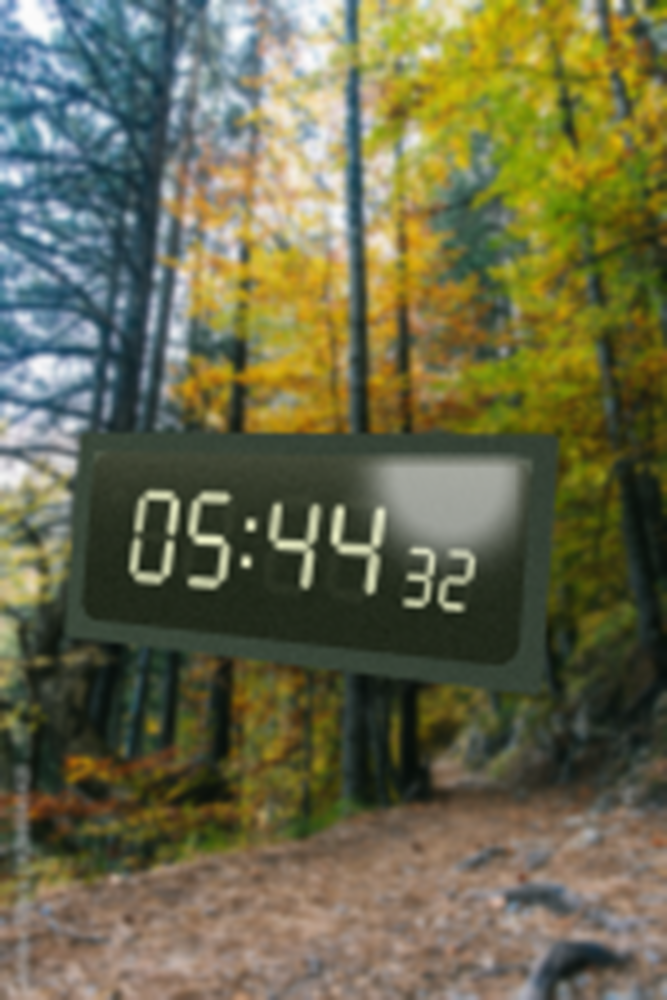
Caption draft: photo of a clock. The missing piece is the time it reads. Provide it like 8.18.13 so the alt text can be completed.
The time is 5.44.32
